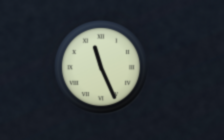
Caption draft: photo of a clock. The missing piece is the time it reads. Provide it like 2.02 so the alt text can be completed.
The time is 11.26
